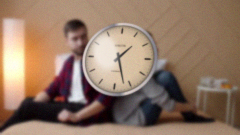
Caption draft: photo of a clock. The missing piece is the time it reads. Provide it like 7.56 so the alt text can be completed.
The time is 1.27
